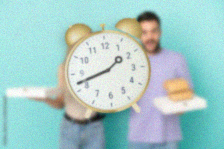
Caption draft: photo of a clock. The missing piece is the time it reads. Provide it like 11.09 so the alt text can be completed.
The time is 1.42
